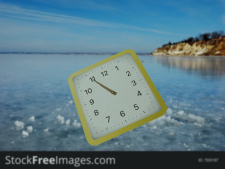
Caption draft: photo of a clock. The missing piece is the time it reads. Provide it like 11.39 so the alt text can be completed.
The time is 10.55
